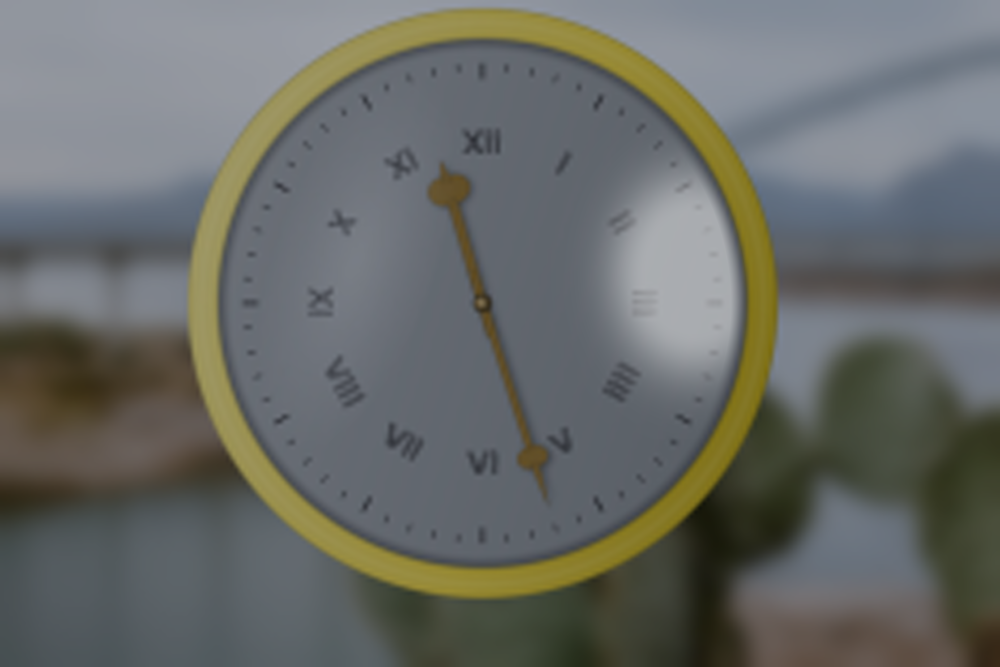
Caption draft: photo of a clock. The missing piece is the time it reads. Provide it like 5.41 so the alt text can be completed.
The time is 11.27
